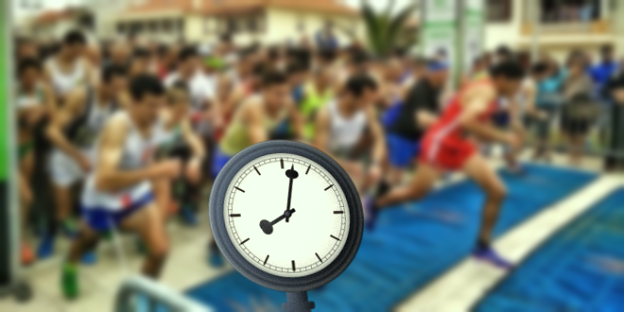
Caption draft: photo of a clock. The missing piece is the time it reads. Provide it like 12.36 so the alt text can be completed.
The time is 8.02
